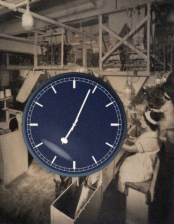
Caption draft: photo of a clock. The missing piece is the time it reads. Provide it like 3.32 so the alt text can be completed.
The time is 7.04
